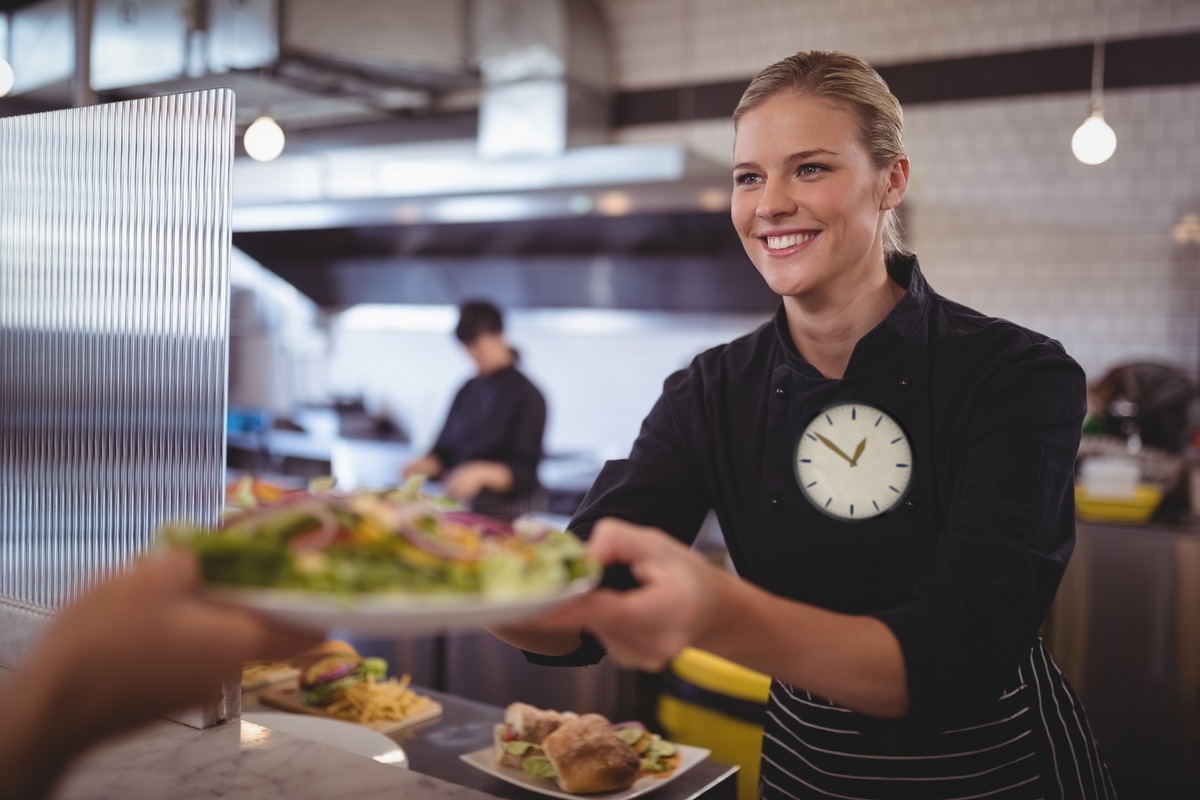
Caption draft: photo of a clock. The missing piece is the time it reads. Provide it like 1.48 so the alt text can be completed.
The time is 12.51
